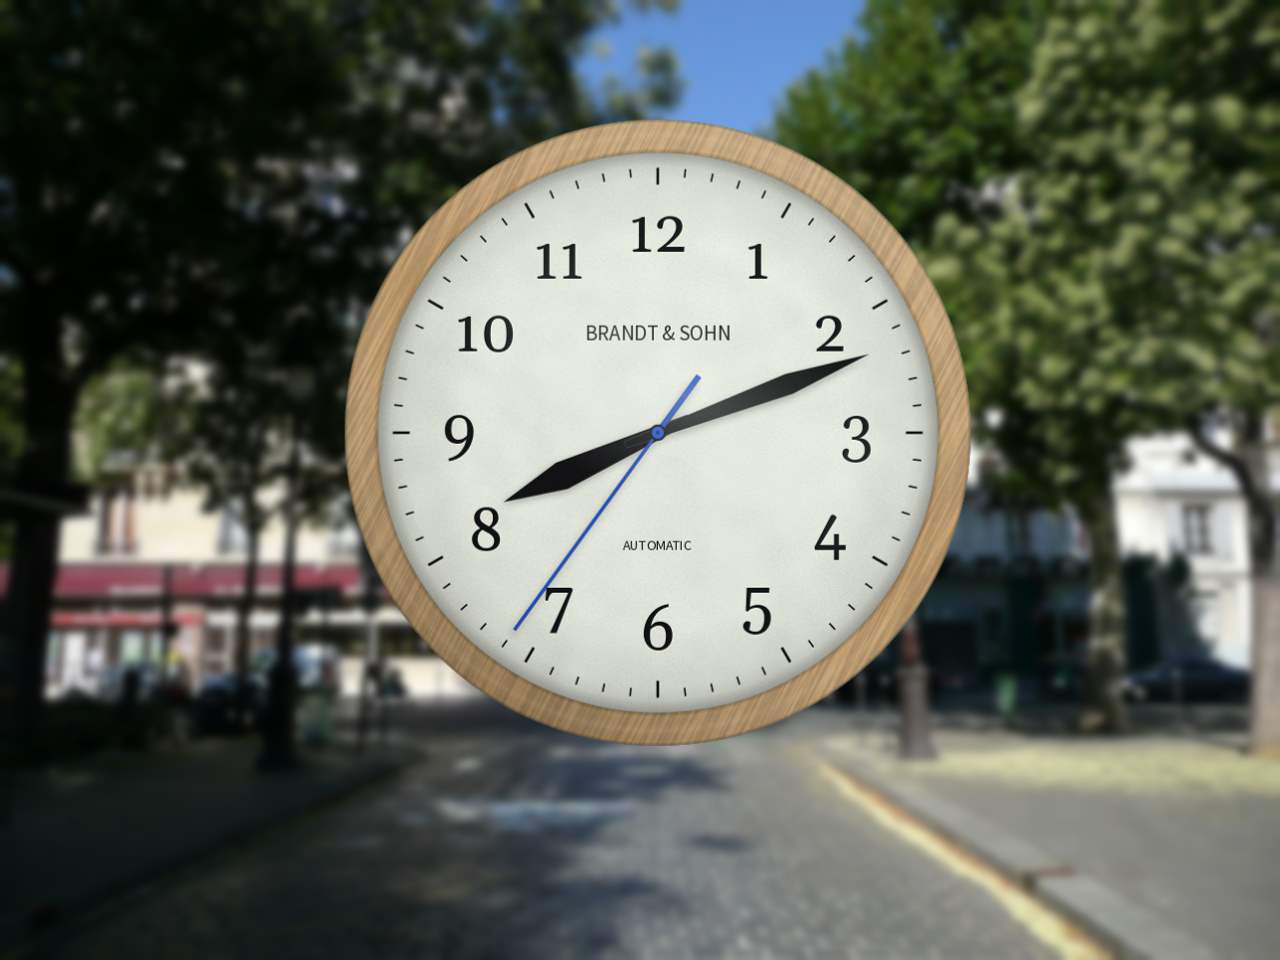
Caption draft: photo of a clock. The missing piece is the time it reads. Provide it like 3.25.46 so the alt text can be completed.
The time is 8.11.36
